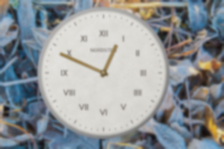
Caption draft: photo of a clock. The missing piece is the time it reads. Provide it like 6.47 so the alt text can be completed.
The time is 12.49
